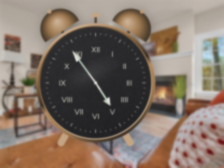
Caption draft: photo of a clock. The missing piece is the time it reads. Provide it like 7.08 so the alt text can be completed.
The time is 4.54
